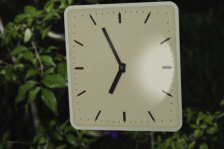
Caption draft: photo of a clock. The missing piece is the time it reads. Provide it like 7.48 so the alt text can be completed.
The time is 6.56
